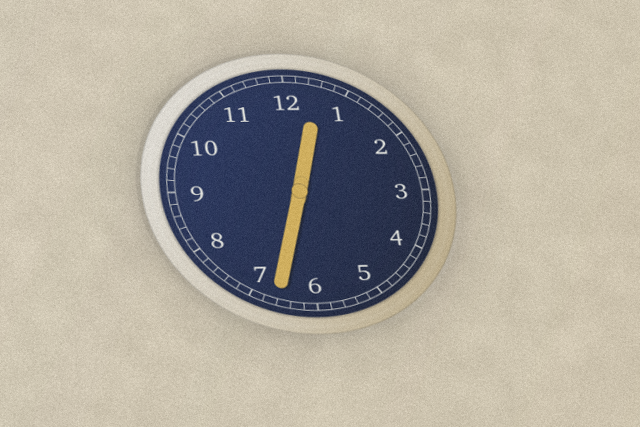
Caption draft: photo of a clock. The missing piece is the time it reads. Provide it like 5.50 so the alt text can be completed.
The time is 12.33
